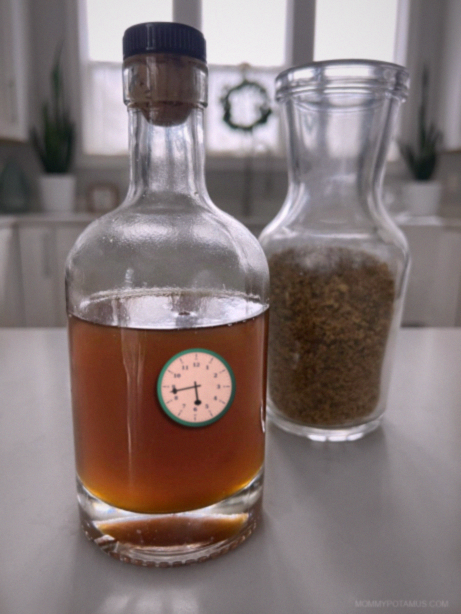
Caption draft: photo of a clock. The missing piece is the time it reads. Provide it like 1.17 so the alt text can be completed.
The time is 5.43
